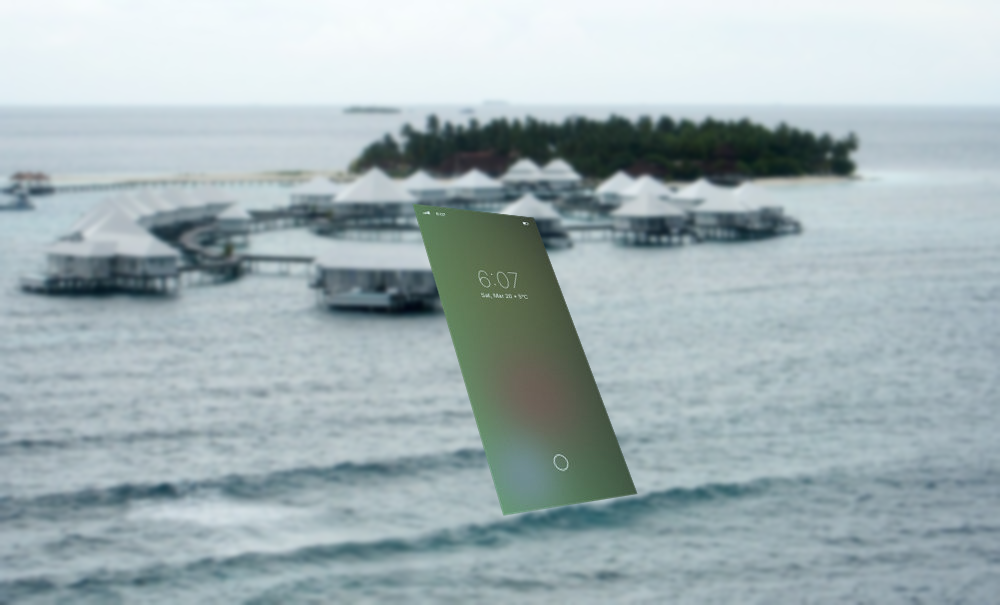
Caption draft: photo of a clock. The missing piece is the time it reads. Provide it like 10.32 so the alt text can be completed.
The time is 6.07
